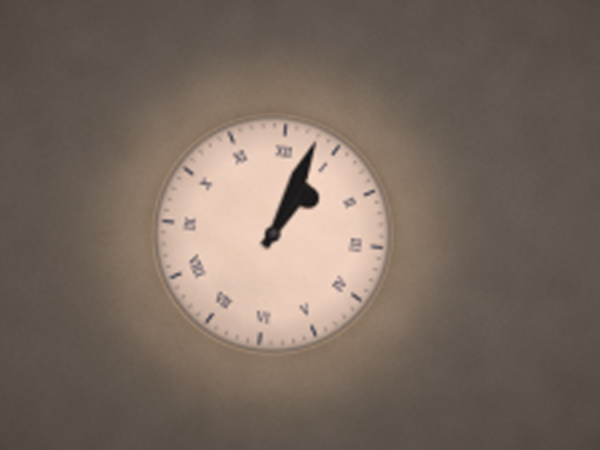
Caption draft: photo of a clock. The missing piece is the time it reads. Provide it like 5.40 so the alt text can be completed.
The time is 1.03
